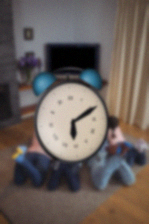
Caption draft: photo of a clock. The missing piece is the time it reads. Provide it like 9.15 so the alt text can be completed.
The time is 6.11
